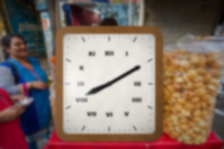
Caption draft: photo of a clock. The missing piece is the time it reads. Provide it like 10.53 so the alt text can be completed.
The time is 8.10
